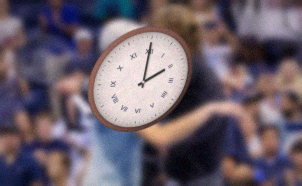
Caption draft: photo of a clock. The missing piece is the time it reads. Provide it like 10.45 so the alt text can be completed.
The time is 2.00
